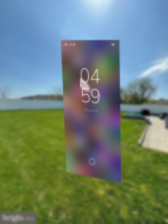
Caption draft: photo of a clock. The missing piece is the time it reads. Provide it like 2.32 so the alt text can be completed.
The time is 4.59
